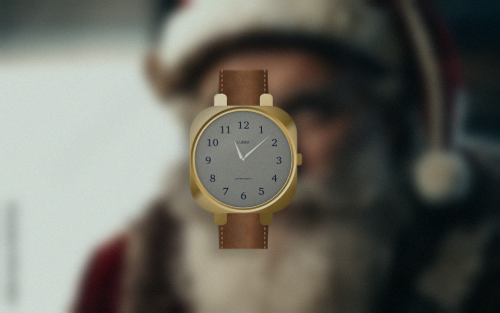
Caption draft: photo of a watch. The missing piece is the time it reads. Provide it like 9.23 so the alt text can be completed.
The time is 11.08
